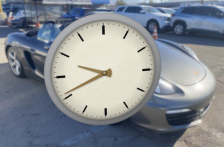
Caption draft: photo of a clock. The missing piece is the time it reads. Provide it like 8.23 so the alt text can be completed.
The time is 9.41
